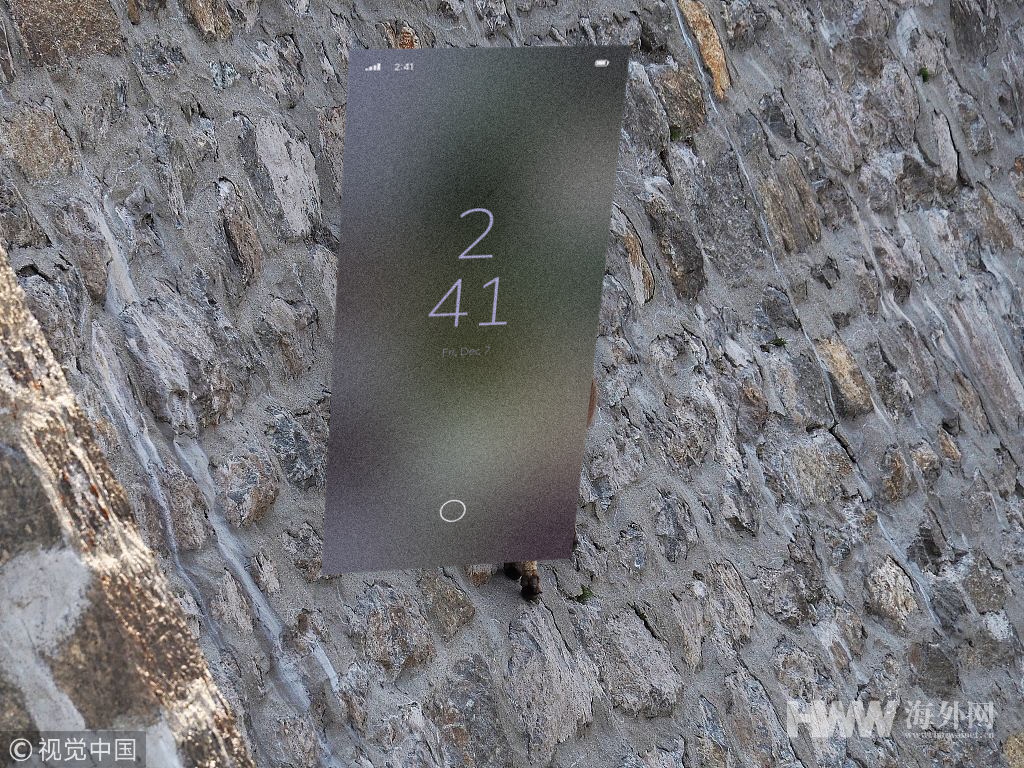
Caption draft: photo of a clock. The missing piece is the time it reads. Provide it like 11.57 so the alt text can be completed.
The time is 2.41
